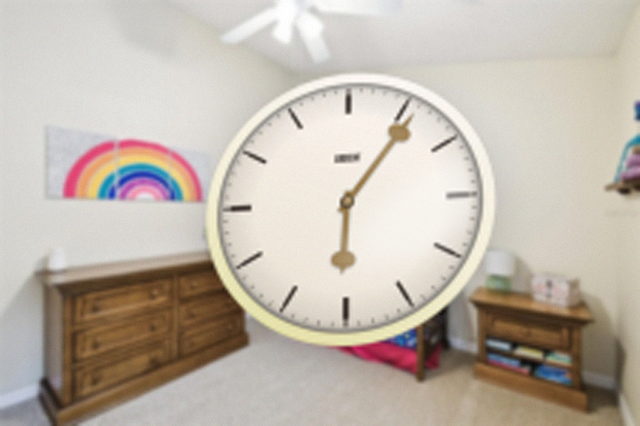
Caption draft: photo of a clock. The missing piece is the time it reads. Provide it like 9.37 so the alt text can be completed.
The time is 6.06
